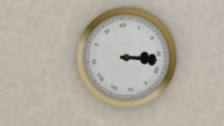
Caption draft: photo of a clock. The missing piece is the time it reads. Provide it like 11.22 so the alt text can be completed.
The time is 3.17
